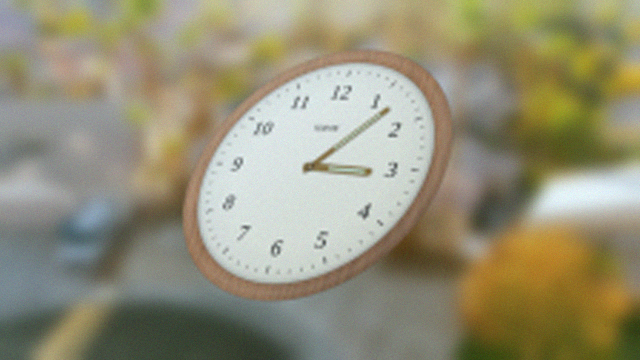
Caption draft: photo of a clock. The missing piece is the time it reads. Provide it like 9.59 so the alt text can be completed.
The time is 3.07
